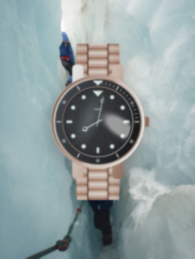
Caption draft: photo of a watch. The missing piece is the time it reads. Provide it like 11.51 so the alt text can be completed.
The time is 8.02
